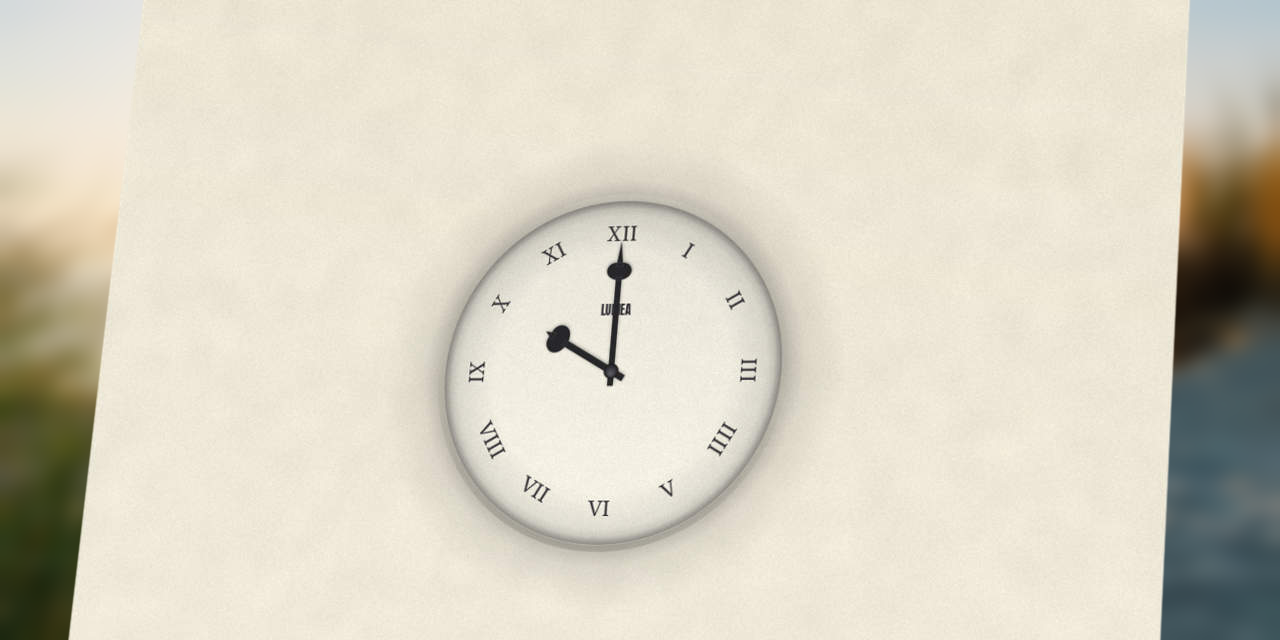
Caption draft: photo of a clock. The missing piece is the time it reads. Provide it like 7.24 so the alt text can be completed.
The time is 10.00
